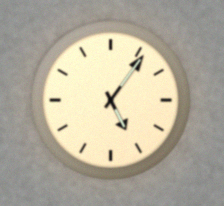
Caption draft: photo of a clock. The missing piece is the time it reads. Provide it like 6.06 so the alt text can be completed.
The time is 5.06
